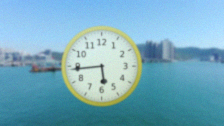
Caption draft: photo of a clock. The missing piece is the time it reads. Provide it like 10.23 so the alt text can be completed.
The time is 5.44
